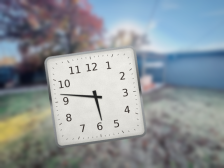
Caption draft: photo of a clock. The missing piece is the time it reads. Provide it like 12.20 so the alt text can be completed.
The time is 5.47
